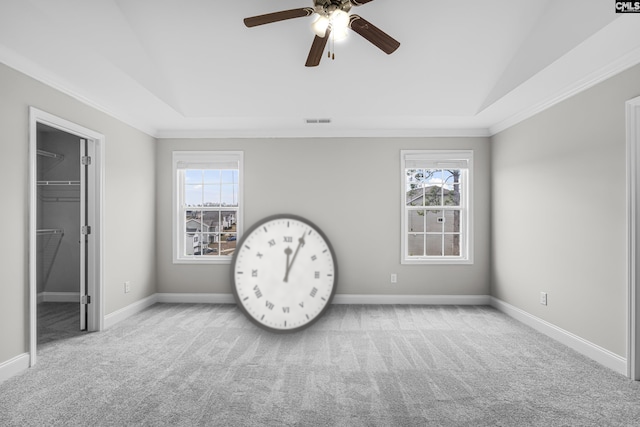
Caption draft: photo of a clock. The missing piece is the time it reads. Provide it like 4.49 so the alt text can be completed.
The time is 12.04
